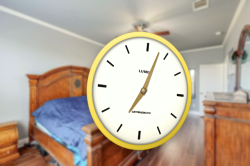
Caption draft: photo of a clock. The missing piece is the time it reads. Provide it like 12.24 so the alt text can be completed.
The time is 7.03
